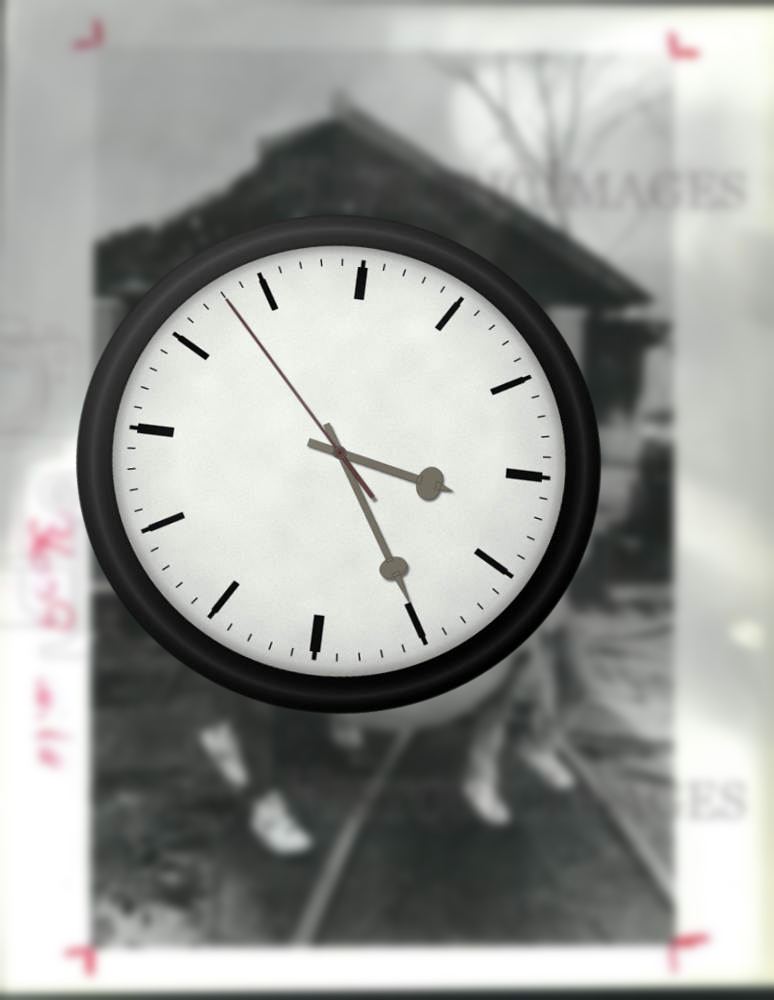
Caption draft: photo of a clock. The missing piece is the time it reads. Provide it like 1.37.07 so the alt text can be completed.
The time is 3.24.53
